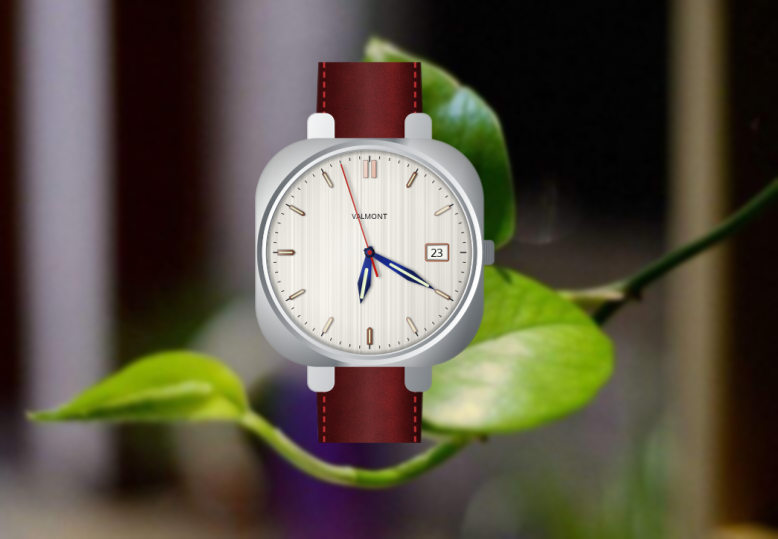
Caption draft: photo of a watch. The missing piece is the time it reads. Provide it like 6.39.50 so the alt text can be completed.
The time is 6.19.57
